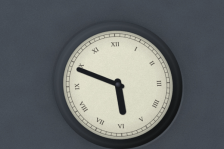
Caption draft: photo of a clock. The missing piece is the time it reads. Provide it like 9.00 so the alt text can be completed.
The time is 5.49
